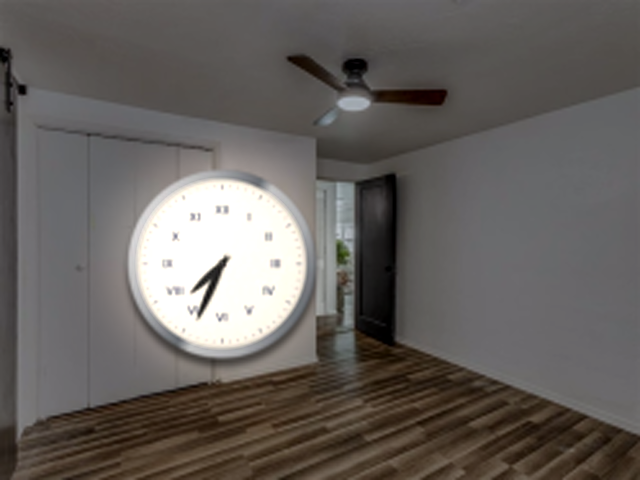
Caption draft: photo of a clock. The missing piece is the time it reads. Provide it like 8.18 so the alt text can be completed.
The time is 7.34
